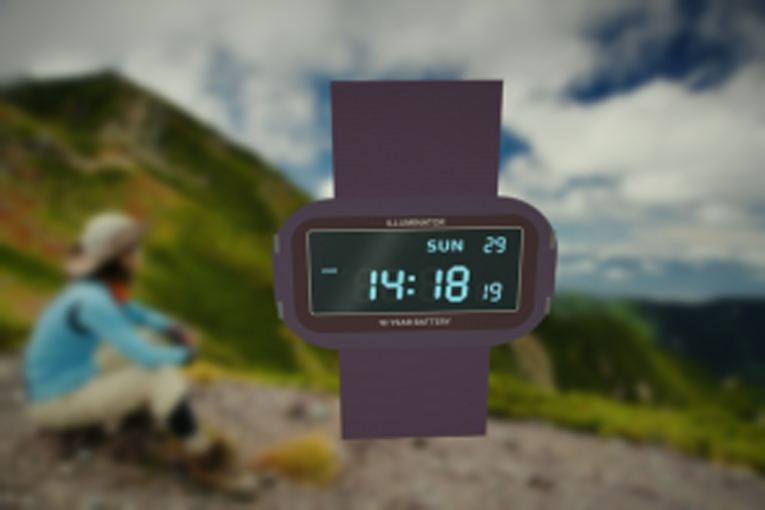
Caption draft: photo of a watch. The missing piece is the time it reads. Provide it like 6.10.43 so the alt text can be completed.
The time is 14.18.19
